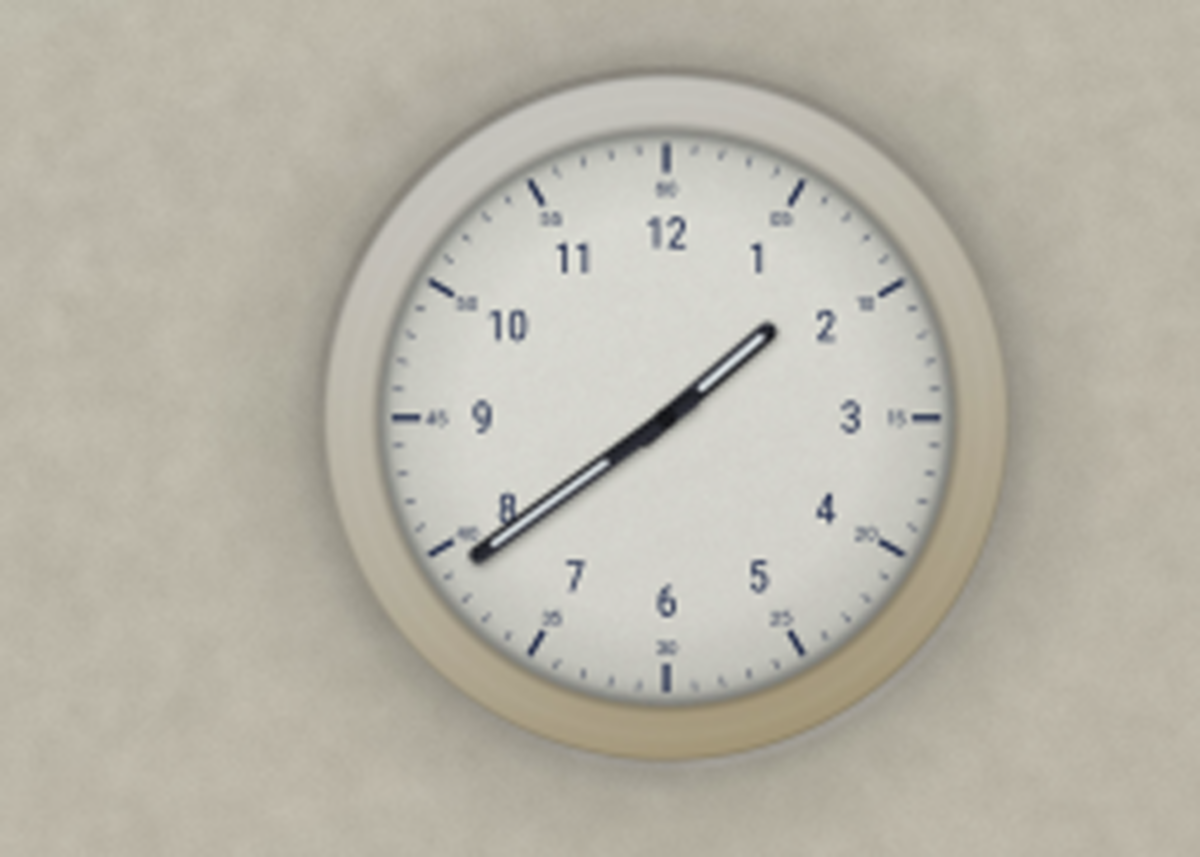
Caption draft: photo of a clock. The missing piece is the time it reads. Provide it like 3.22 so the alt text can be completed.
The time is 1.39
